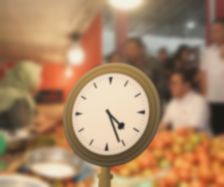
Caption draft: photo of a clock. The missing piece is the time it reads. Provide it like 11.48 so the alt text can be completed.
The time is 4.26
